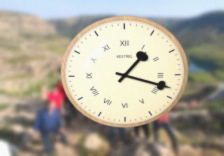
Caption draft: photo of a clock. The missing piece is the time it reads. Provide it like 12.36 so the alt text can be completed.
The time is 1.18
